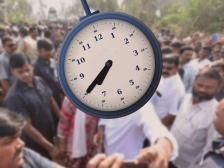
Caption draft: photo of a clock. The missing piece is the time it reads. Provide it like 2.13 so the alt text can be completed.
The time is 7.40
